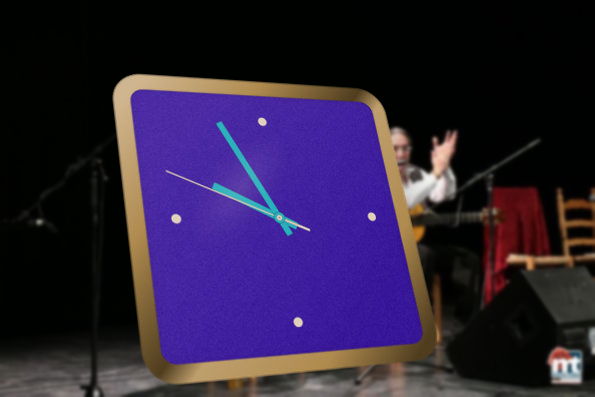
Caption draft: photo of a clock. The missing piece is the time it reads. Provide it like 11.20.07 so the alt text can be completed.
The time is 9.55.49
